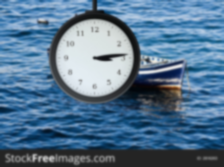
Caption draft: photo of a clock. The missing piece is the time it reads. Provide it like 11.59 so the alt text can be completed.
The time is 3.14
